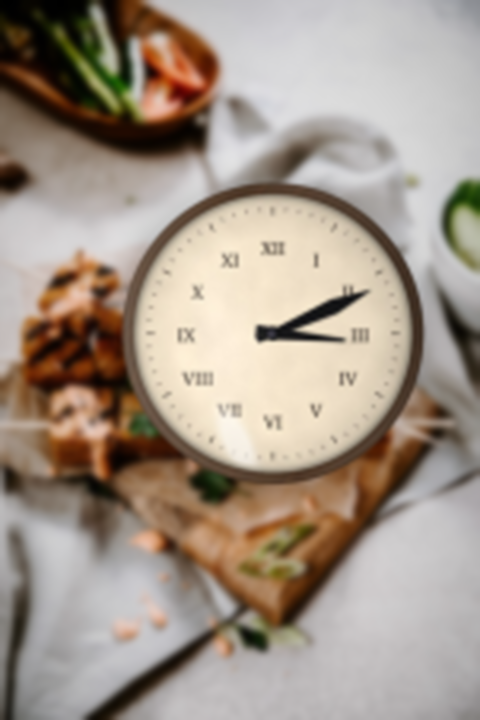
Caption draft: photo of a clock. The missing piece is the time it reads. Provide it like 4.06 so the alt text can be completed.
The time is 3.11
